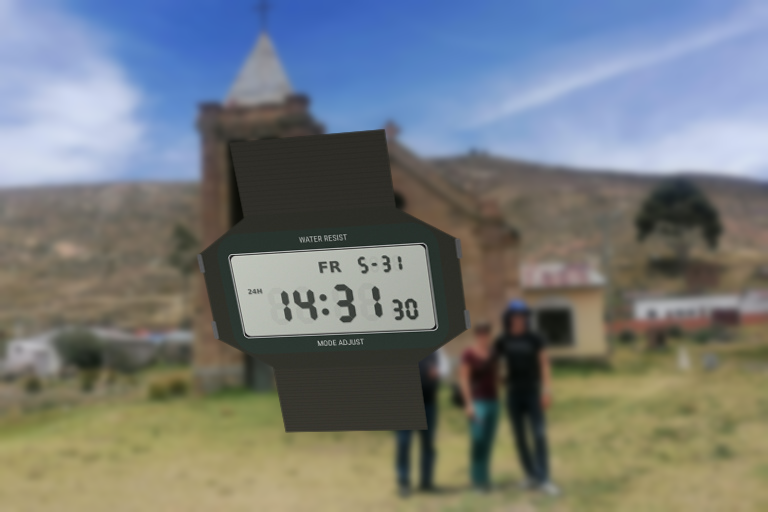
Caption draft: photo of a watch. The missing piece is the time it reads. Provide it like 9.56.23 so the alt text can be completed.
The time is 14.31.30
